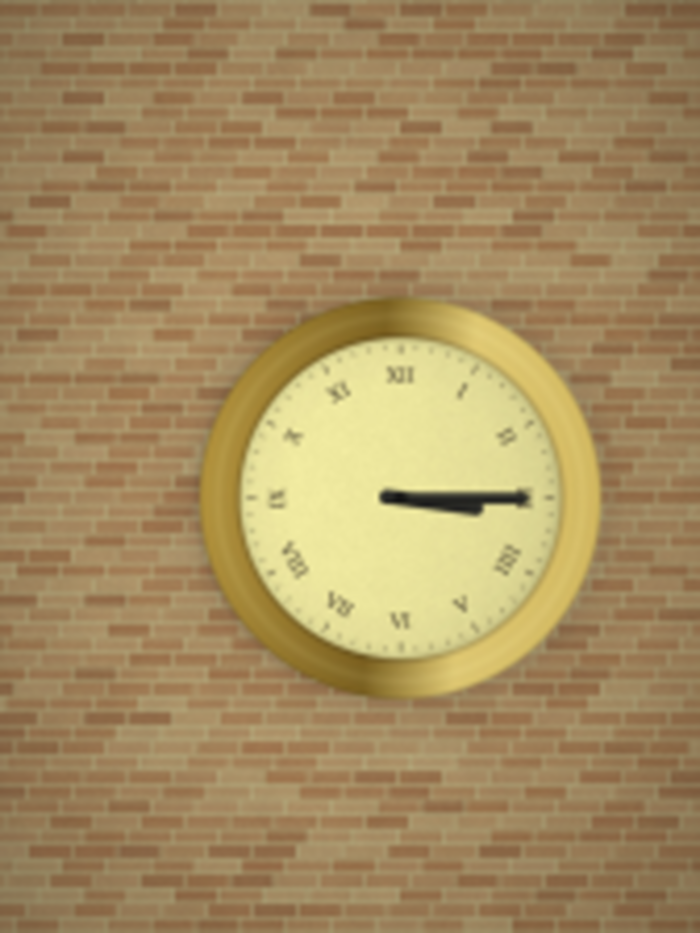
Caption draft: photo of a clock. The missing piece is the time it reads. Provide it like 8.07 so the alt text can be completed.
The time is 3.15
